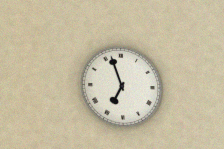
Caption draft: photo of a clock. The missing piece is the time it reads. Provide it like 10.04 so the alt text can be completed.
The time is 6.57
